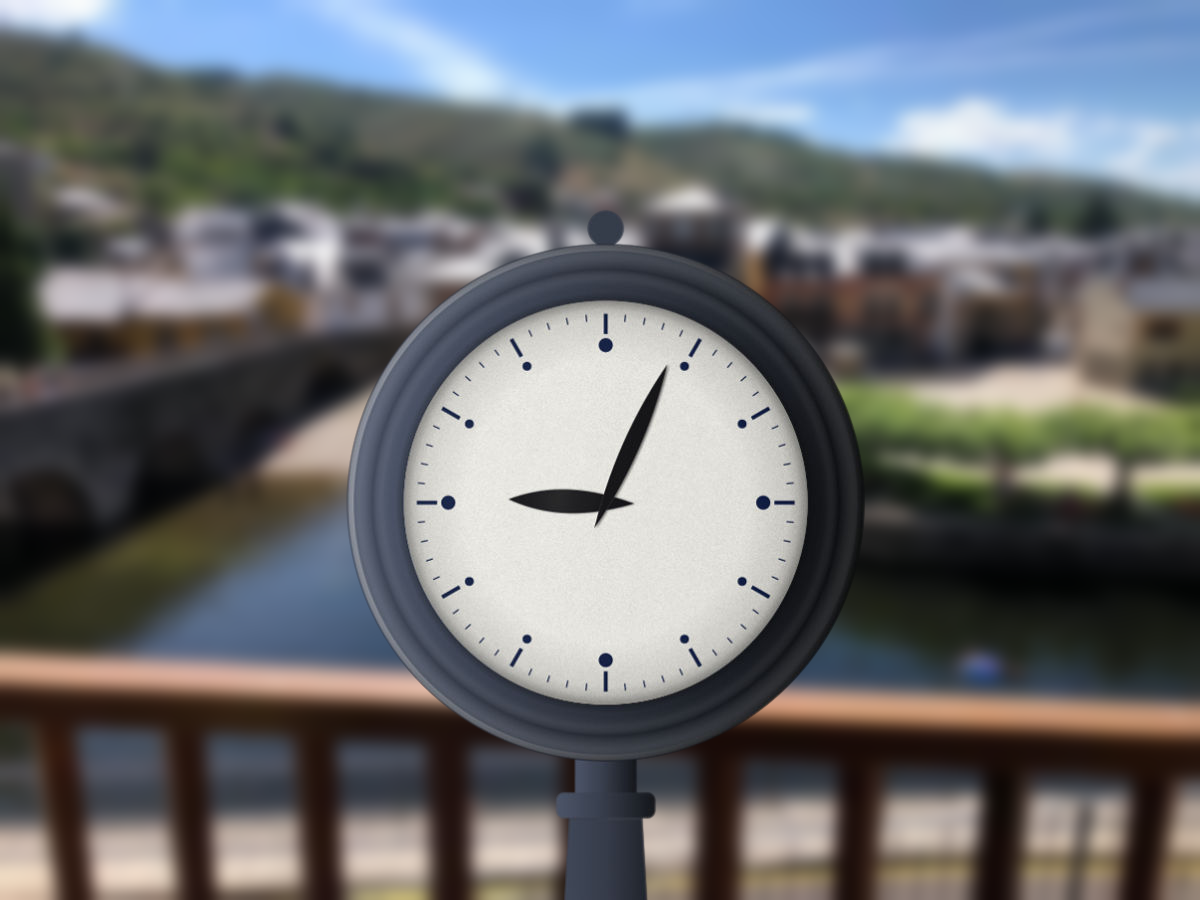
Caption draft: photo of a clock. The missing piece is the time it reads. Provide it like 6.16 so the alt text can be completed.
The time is 9.04
